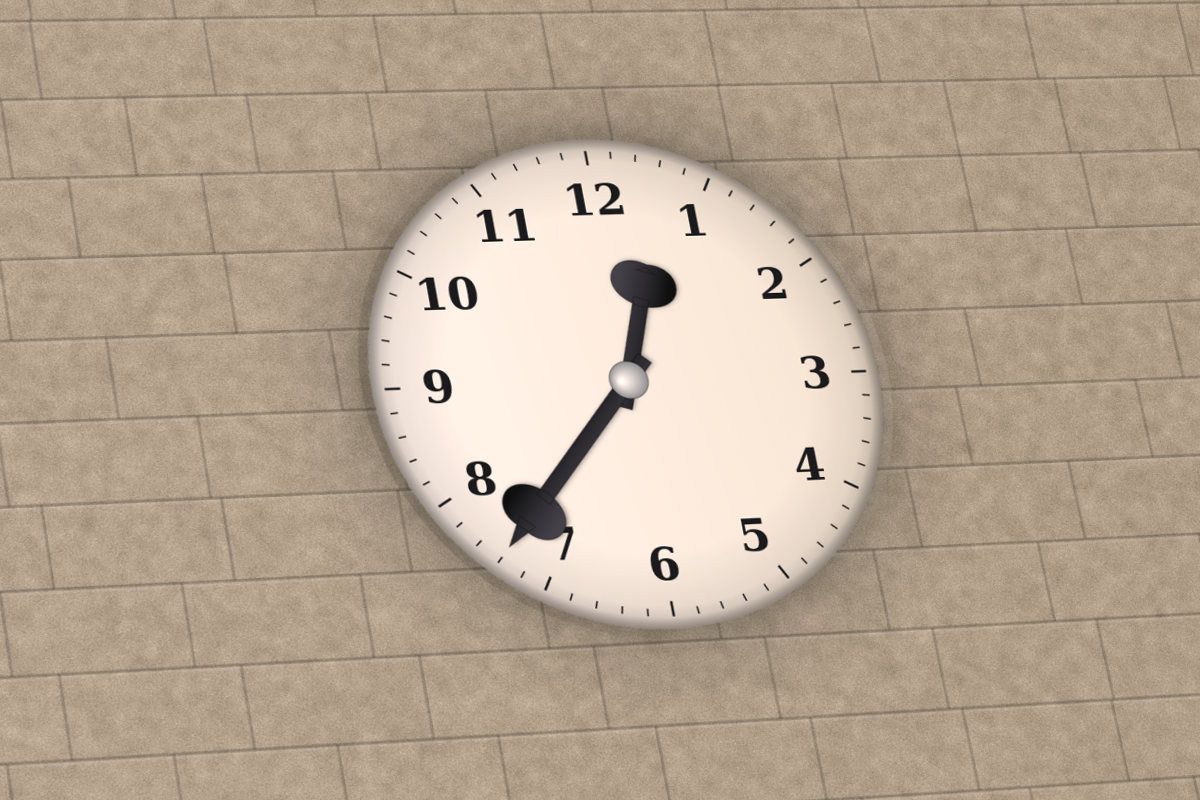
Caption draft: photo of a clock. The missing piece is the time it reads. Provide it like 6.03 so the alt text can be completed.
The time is 12.37
